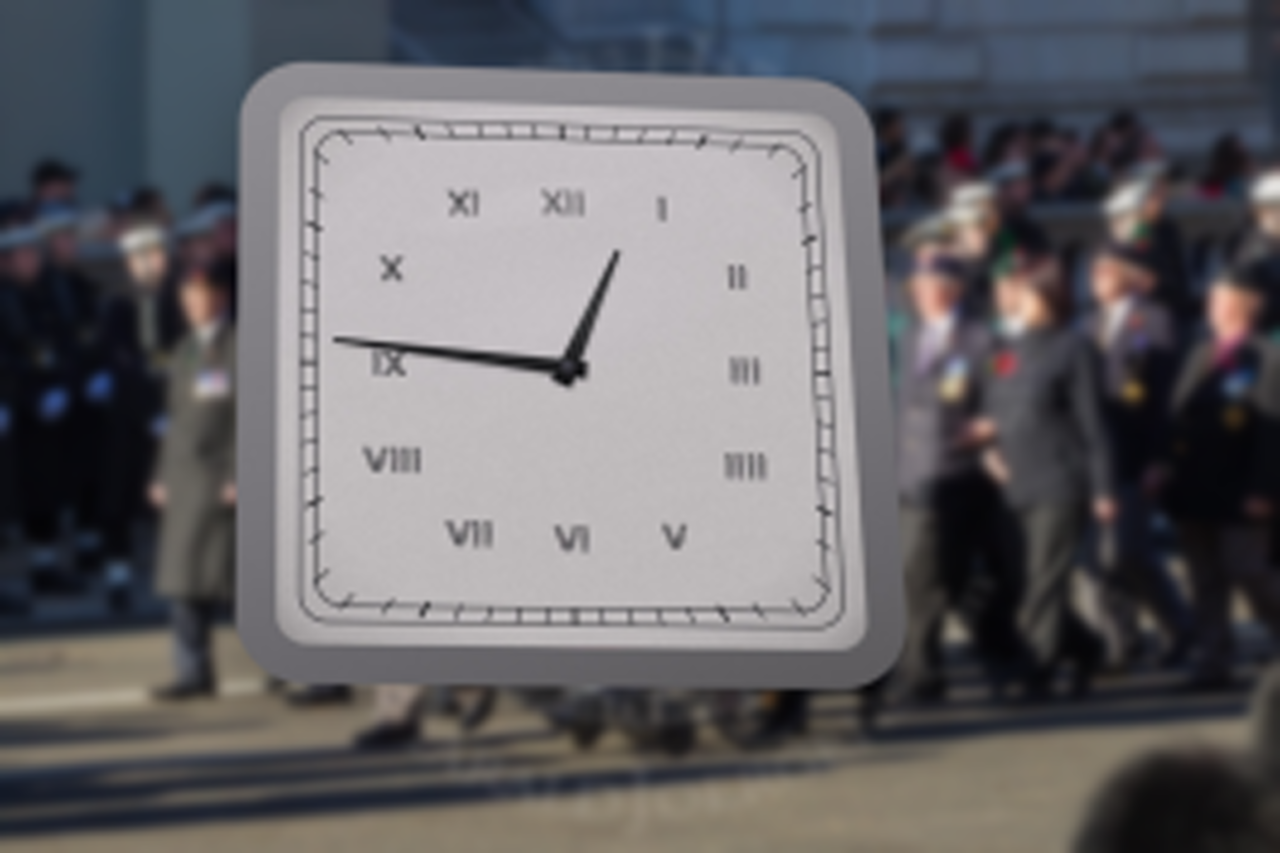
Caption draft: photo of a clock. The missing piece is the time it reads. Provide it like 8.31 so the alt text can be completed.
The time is 12.46
